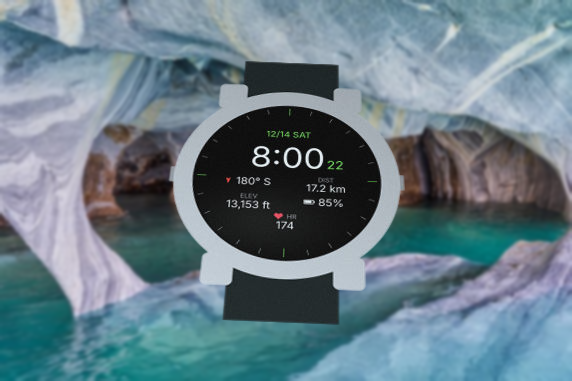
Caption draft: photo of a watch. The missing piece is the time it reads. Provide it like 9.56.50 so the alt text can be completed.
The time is 8.00.22
